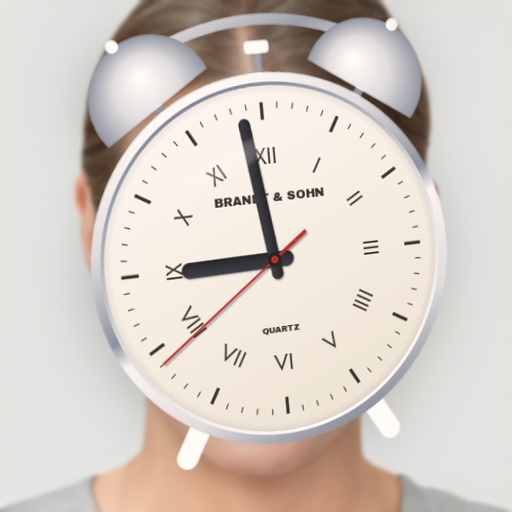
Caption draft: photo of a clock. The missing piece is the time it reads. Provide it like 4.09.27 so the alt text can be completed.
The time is 8.58.39
